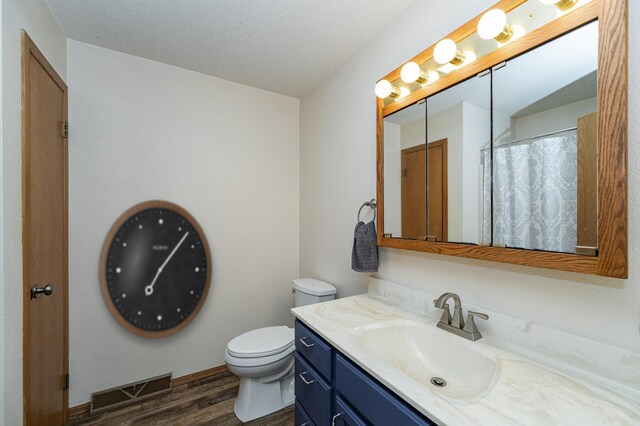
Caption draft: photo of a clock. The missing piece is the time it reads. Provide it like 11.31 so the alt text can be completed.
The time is 7.07
